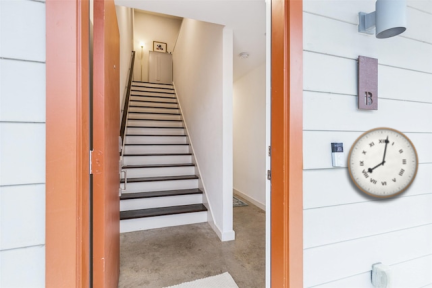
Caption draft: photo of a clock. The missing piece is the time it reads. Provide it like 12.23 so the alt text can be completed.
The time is 8.02
